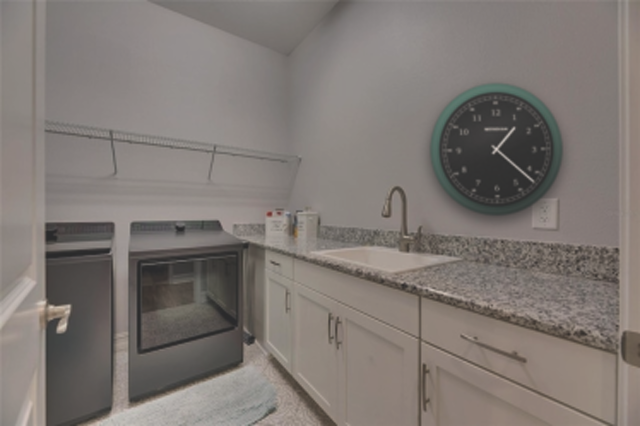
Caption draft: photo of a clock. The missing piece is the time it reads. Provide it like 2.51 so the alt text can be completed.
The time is 1.22
